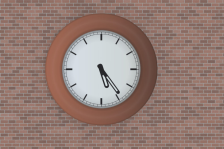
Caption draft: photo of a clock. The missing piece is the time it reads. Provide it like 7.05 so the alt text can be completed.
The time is 5.24
